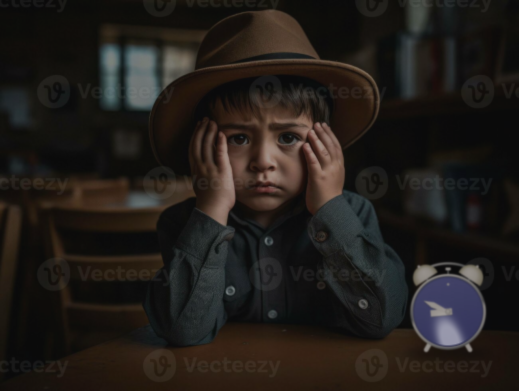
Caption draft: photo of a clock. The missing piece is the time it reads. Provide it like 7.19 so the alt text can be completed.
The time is 8.49
